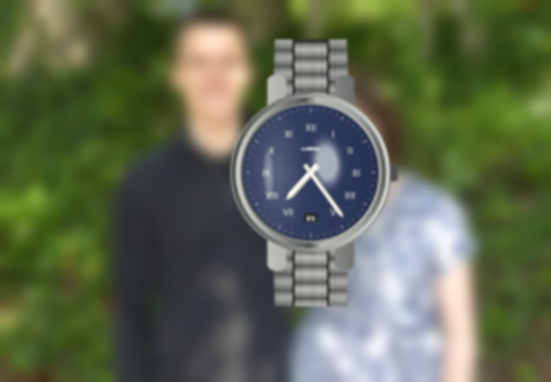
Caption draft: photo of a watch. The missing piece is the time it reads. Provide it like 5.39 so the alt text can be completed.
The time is 7.24
